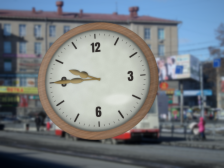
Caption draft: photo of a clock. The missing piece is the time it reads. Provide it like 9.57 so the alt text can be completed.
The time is 9.45
